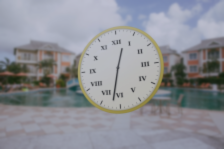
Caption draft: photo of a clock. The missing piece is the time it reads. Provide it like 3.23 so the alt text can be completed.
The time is 12.32
